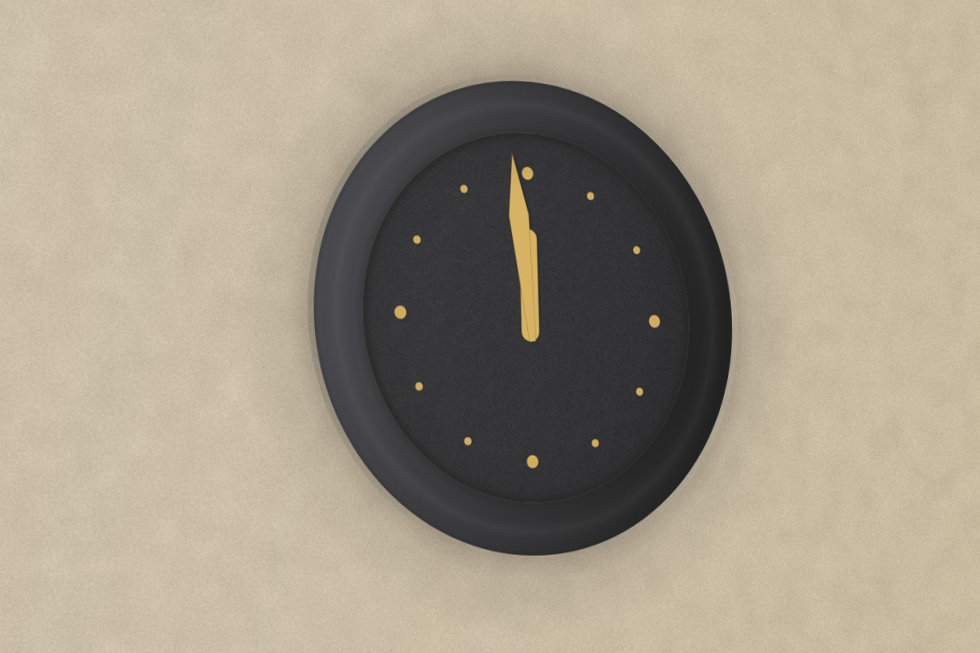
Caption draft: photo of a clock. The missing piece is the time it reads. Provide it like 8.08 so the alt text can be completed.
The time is 11.59
